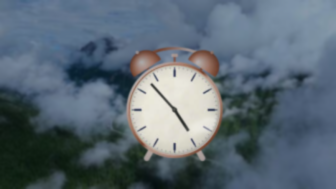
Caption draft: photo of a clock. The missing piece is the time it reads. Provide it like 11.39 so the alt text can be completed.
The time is 4.53
